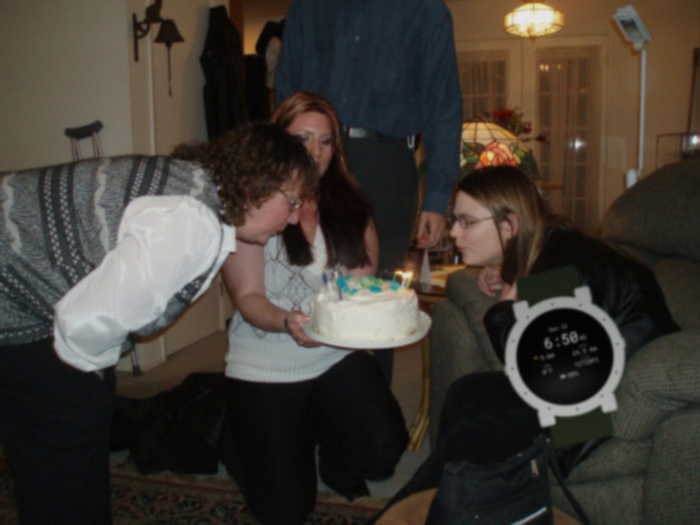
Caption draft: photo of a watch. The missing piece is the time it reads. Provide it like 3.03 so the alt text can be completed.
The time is 6.50
